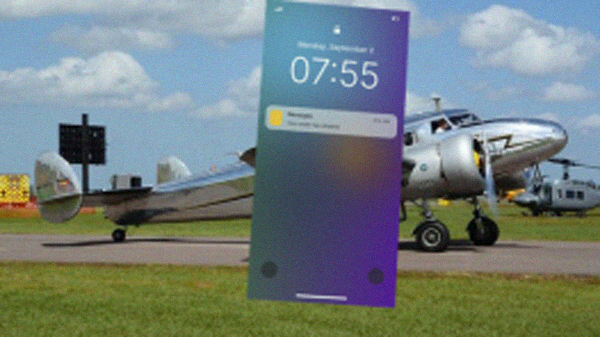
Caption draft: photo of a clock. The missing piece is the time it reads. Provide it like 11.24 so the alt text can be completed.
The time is 7.55
